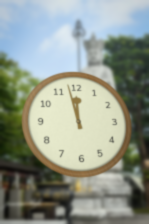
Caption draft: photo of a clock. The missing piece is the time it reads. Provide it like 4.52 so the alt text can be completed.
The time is 11.58
